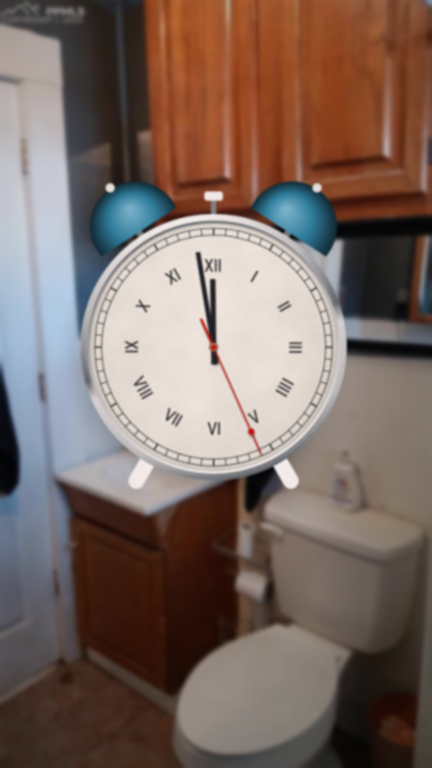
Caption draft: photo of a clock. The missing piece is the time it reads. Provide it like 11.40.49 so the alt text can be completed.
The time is 11.58.26
